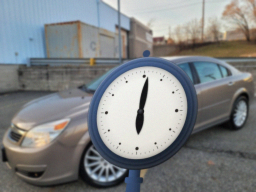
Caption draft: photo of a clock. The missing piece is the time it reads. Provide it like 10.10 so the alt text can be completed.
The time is 6.01
